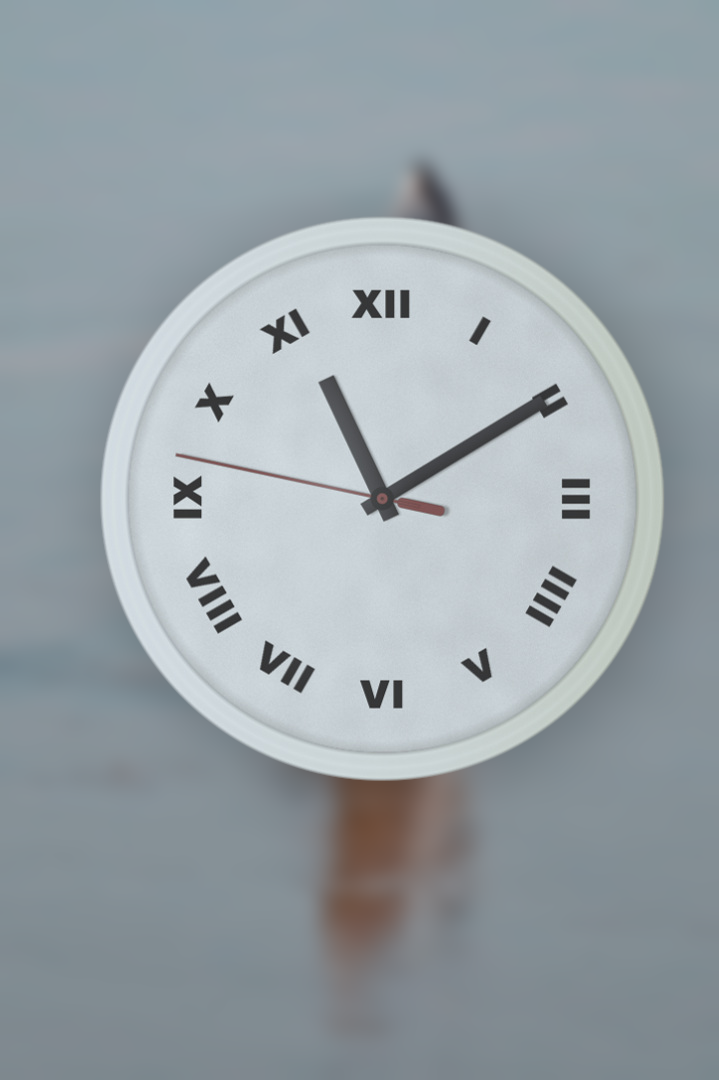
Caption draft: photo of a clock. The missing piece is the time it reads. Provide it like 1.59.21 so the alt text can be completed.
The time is 11.09.47
